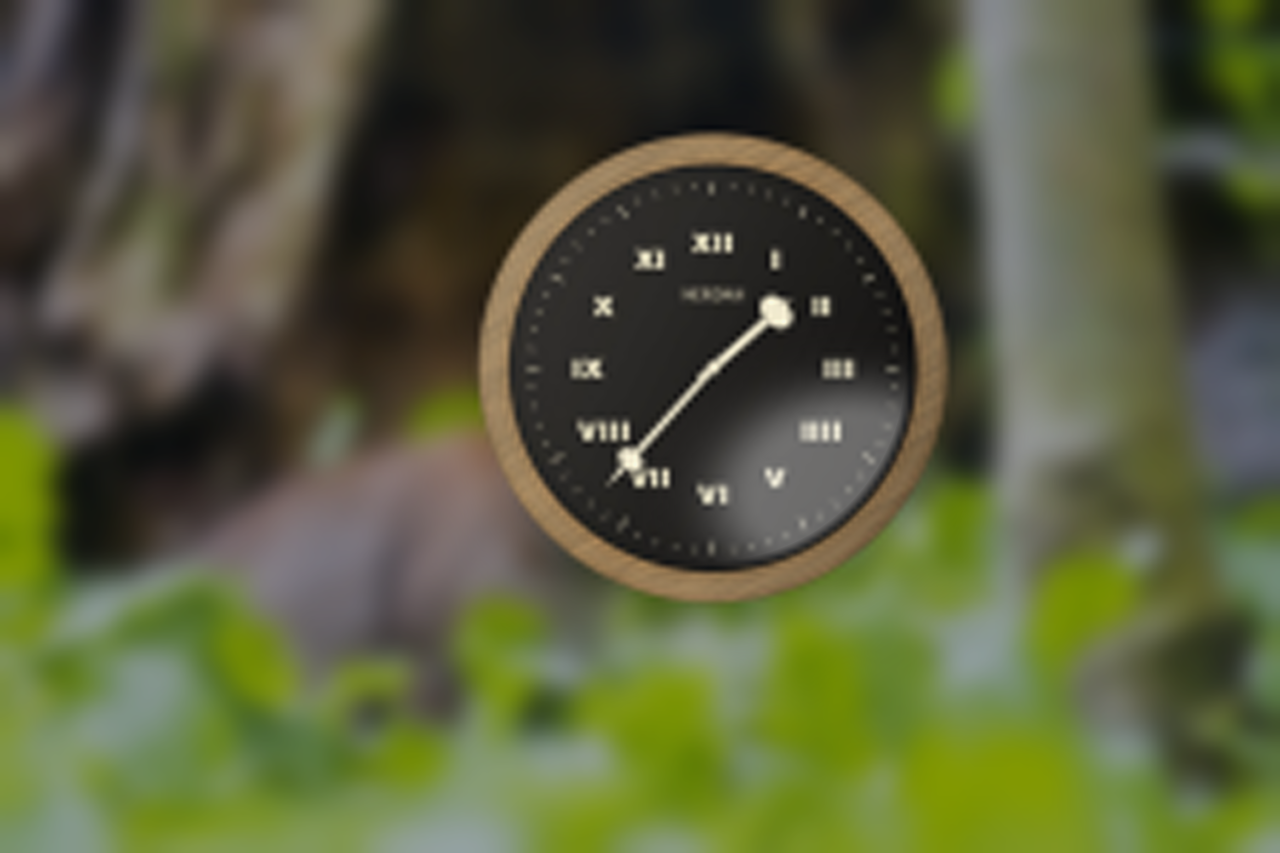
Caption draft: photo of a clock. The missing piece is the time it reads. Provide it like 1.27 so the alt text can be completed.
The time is 1.37
